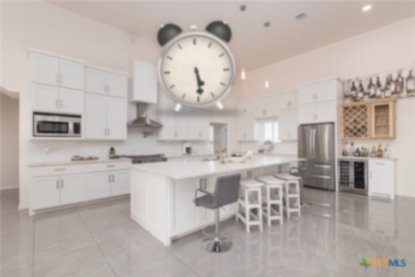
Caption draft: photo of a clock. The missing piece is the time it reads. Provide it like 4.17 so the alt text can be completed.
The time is 5.29
